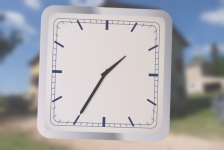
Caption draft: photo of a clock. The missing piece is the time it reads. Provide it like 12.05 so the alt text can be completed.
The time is 1.35
